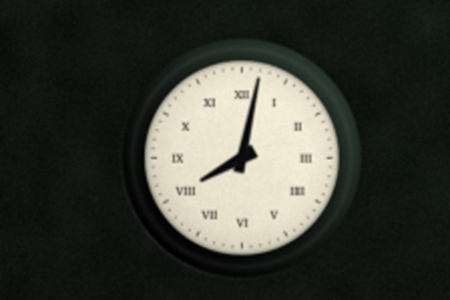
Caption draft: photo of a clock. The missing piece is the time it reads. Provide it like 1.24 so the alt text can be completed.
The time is 8.02
